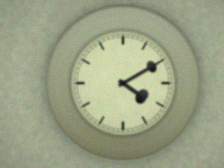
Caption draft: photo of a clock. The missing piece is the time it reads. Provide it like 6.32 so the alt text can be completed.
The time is 4.10
